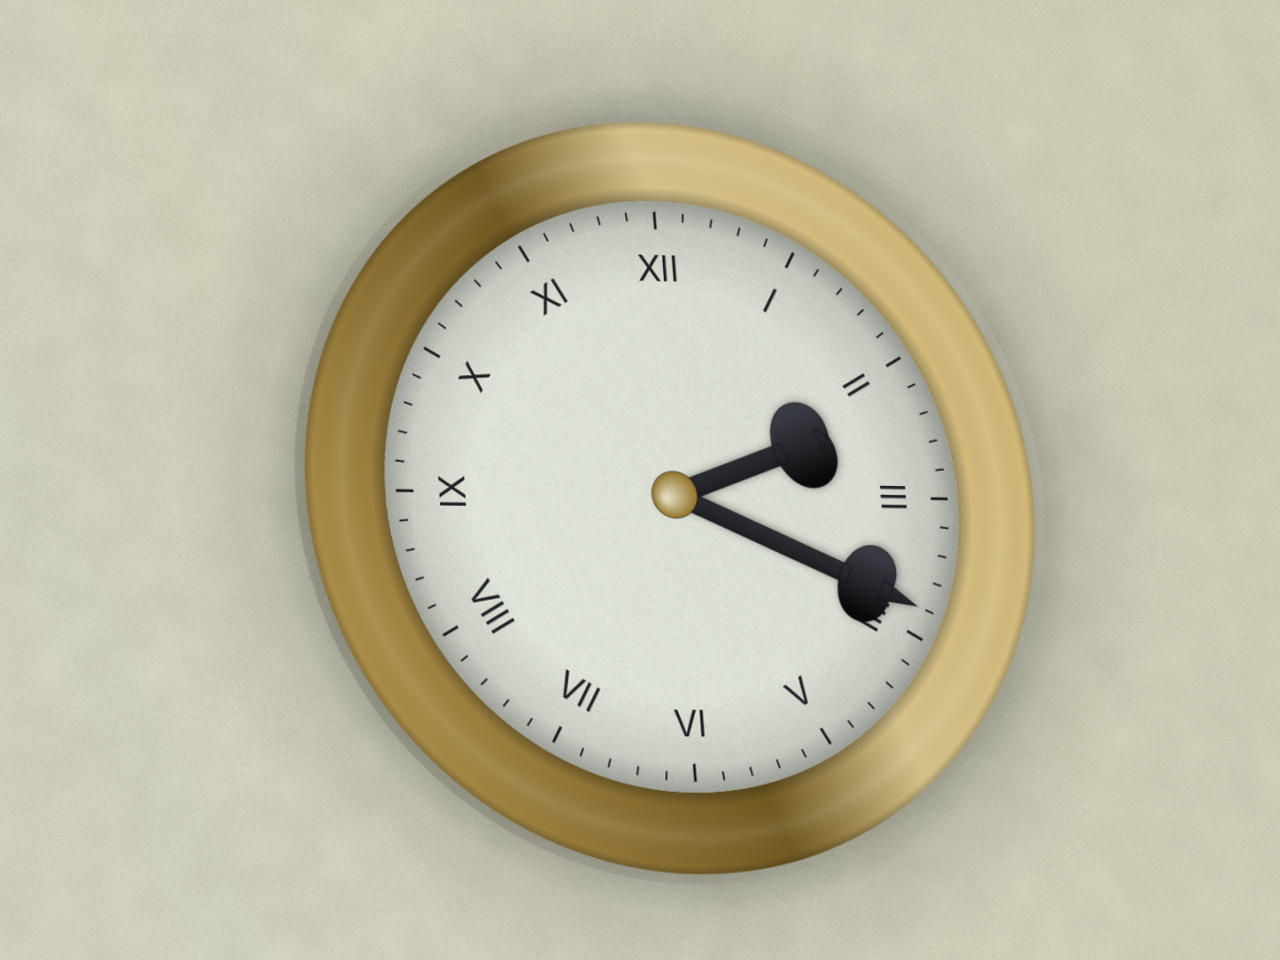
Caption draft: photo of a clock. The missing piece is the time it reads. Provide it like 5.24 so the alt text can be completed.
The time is 2.19
